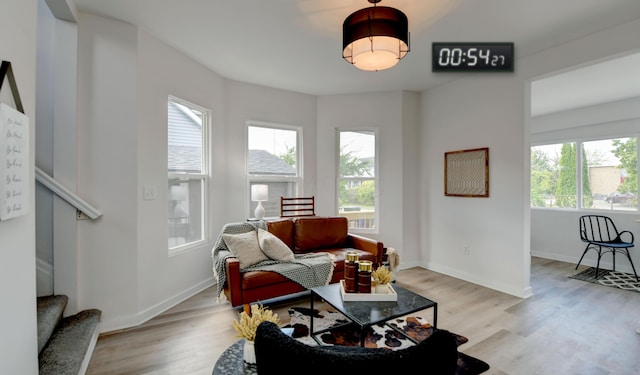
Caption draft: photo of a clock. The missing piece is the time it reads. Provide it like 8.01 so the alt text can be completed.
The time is 0.54
